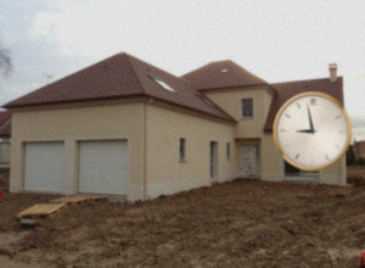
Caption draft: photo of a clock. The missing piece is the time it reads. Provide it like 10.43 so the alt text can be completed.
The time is 8.58
